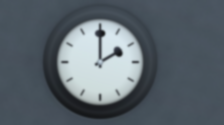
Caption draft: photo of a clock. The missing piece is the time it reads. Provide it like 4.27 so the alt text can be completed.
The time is 2.00
